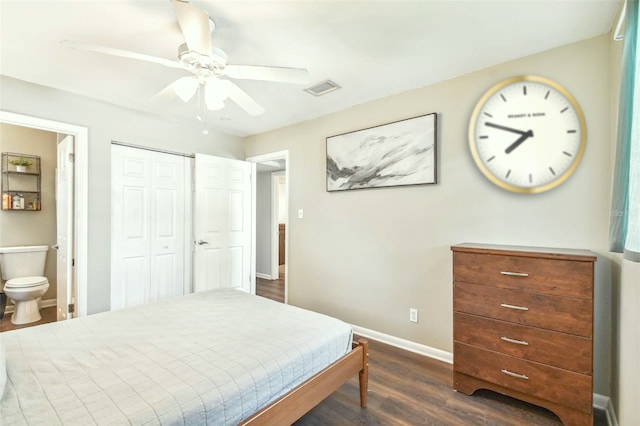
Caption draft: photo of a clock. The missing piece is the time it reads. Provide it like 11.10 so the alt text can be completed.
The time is 7.48
